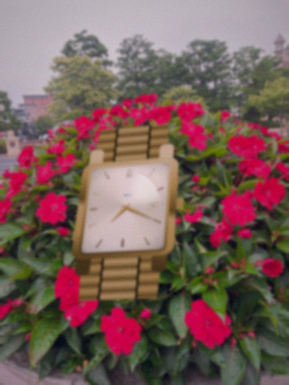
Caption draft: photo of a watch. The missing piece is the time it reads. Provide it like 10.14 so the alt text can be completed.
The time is 7.20
